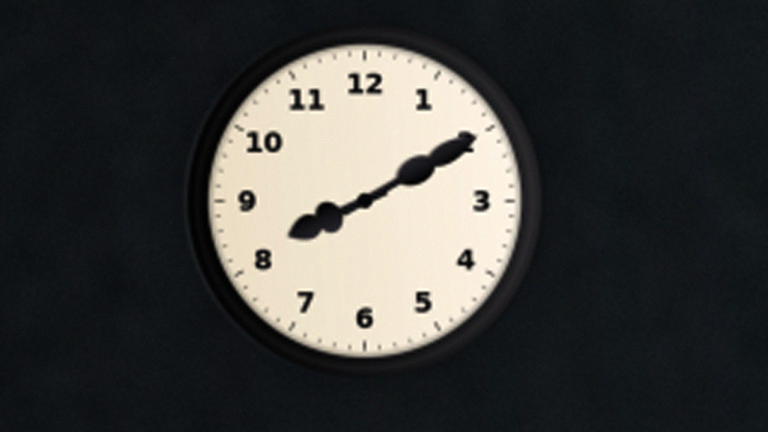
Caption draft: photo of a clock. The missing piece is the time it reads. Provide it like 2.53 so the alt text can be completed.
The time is 8.10
